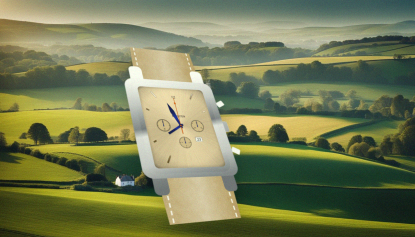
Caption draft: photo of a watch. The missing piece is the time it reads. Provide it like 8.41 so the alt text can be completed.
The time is 7.57
